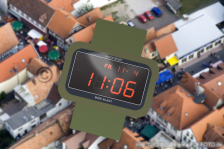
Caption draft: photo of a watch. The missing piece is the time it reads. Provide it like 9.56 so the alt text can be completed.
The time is 11.06
